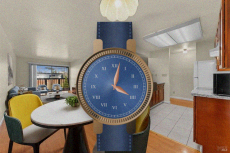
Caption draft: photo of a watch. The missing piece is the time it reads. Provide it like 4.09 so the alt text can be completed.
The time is 4.02
